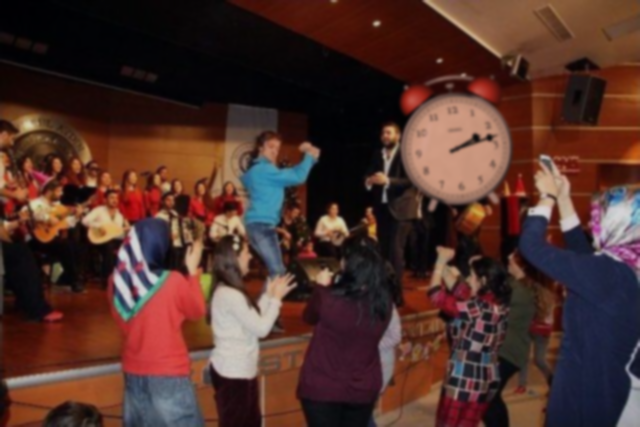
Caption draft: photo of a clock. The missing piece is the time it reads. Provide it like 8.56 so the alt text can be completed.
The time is 2.13
